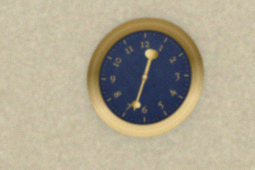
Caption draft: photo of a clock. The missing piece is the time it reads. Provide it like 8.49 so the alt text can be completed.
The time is 12.33
